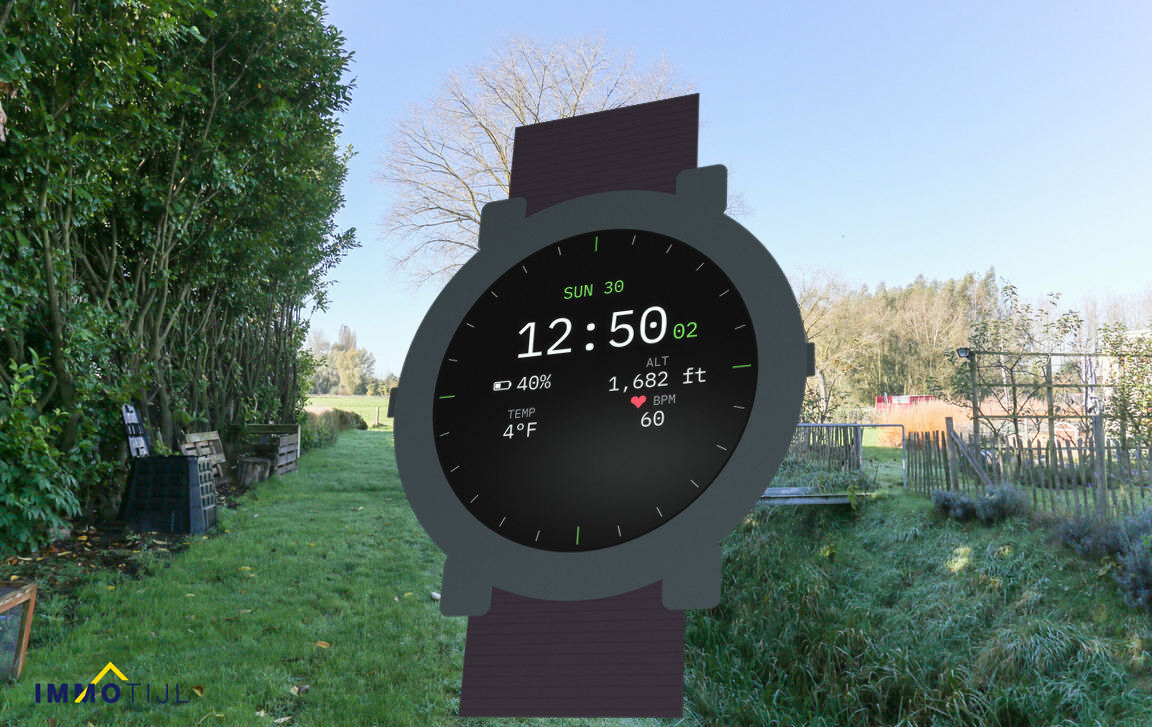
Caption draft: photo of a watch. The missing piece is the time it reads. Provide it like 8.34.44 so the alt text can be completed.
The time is 12.50.02
